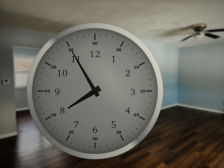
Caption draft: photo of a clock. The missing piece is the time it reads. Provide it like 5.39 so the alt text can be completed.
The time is 7.55
